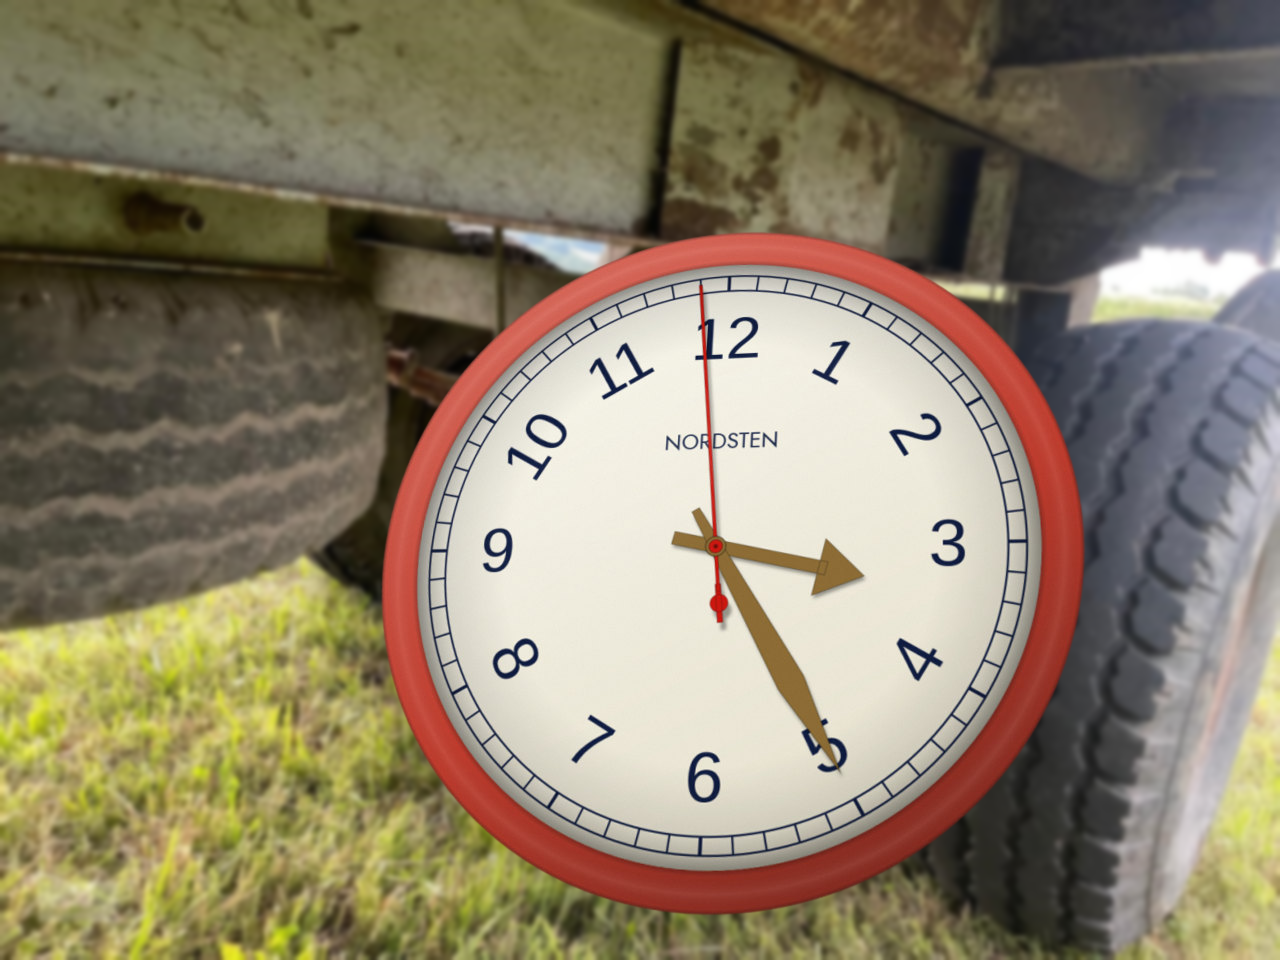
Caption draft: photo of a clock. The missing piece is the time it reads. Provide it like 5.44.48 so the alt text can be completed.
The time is 3.24.59
